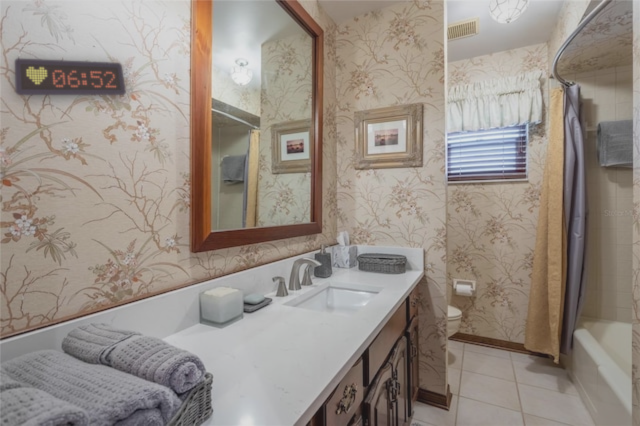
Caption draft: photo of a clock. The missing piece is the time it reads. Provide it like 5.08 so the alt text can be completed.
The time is 6.52
